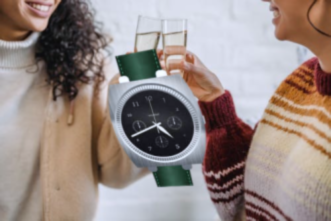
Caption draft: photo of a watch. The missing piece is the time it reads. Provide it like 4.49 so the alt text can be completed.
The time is 4.42
